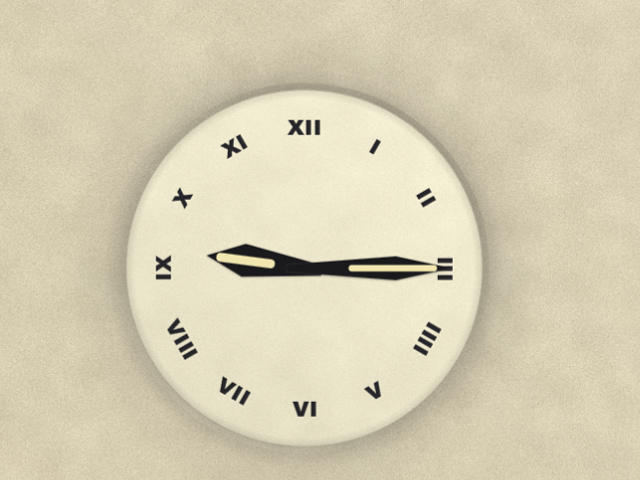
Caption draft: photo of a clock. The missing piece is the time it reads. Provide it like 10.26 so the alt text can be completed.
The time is 9.15
